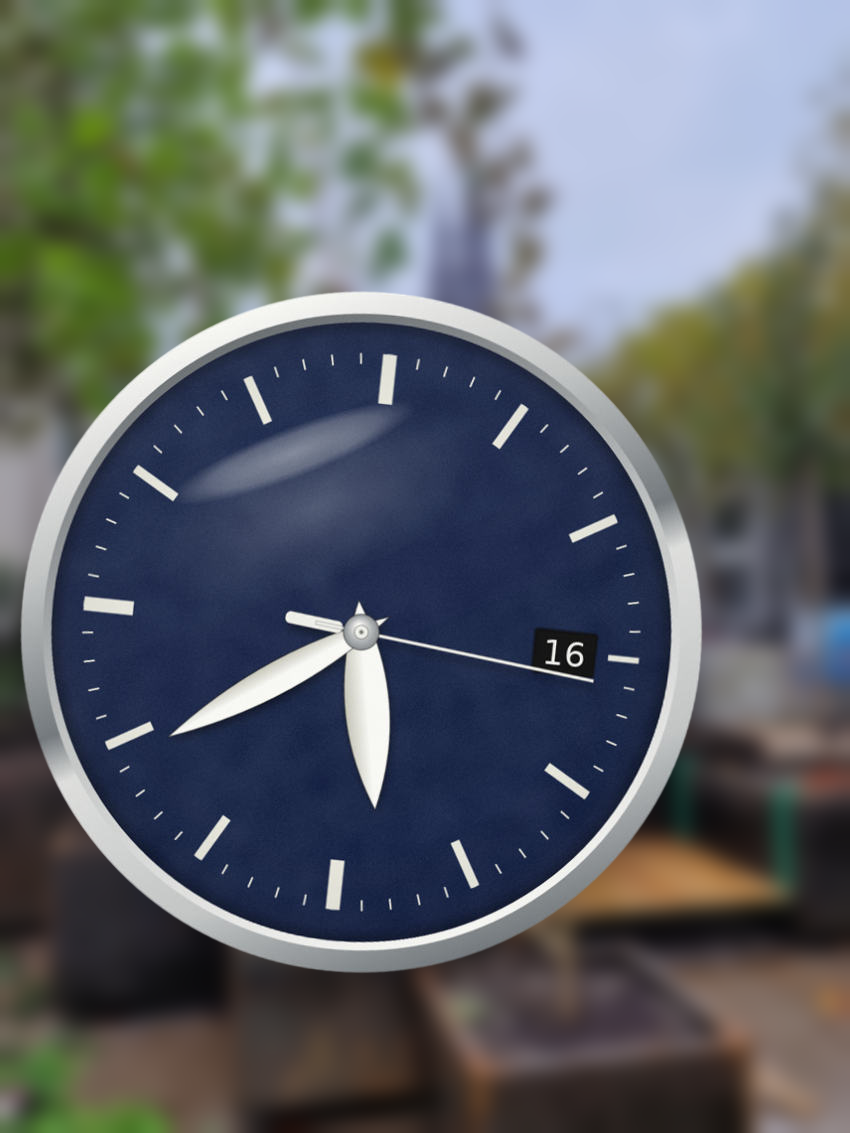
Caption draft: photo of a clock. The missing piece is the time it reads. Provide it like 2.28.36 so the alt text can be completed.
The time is 5.39.16
